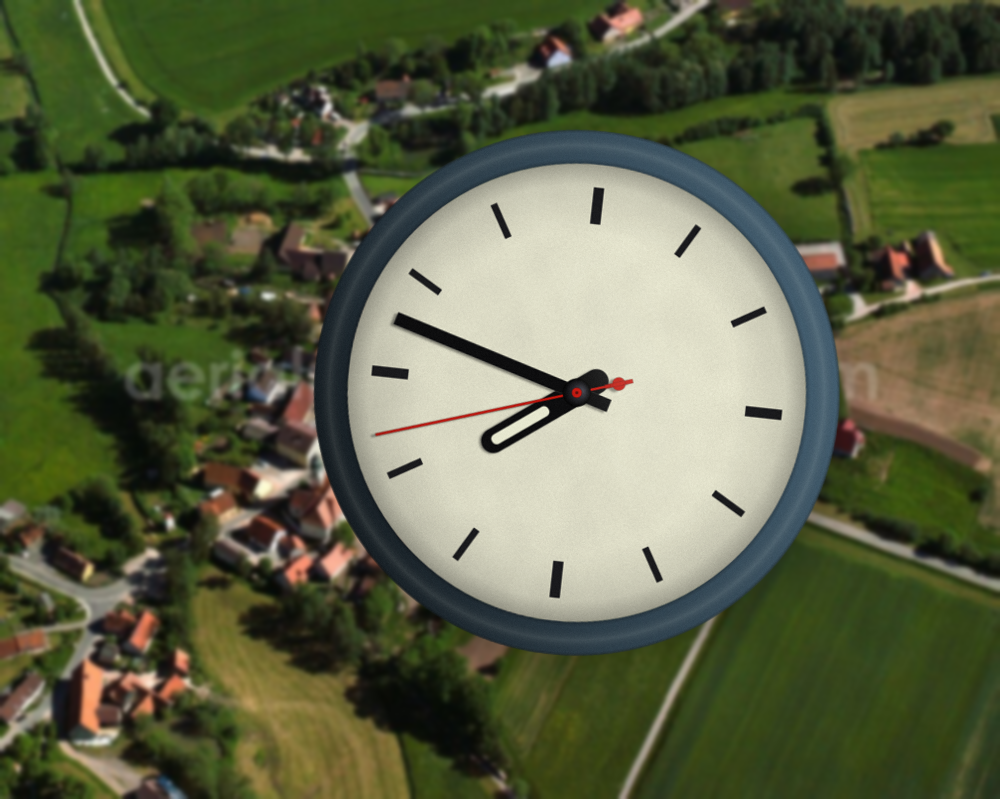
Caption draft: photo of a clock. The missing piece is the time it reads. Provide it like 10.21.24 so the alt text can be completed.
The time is 7.47.42
